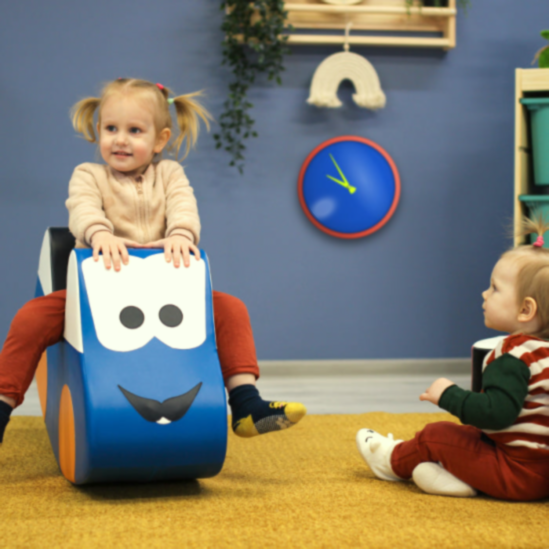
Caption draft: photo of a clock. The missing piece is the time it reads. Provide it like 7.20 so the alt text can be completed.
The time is 9.55
